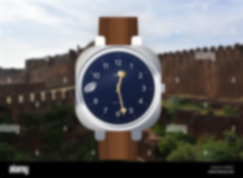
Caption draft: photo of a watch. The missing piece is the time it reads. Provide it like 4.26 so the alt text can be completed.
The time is 12.28
